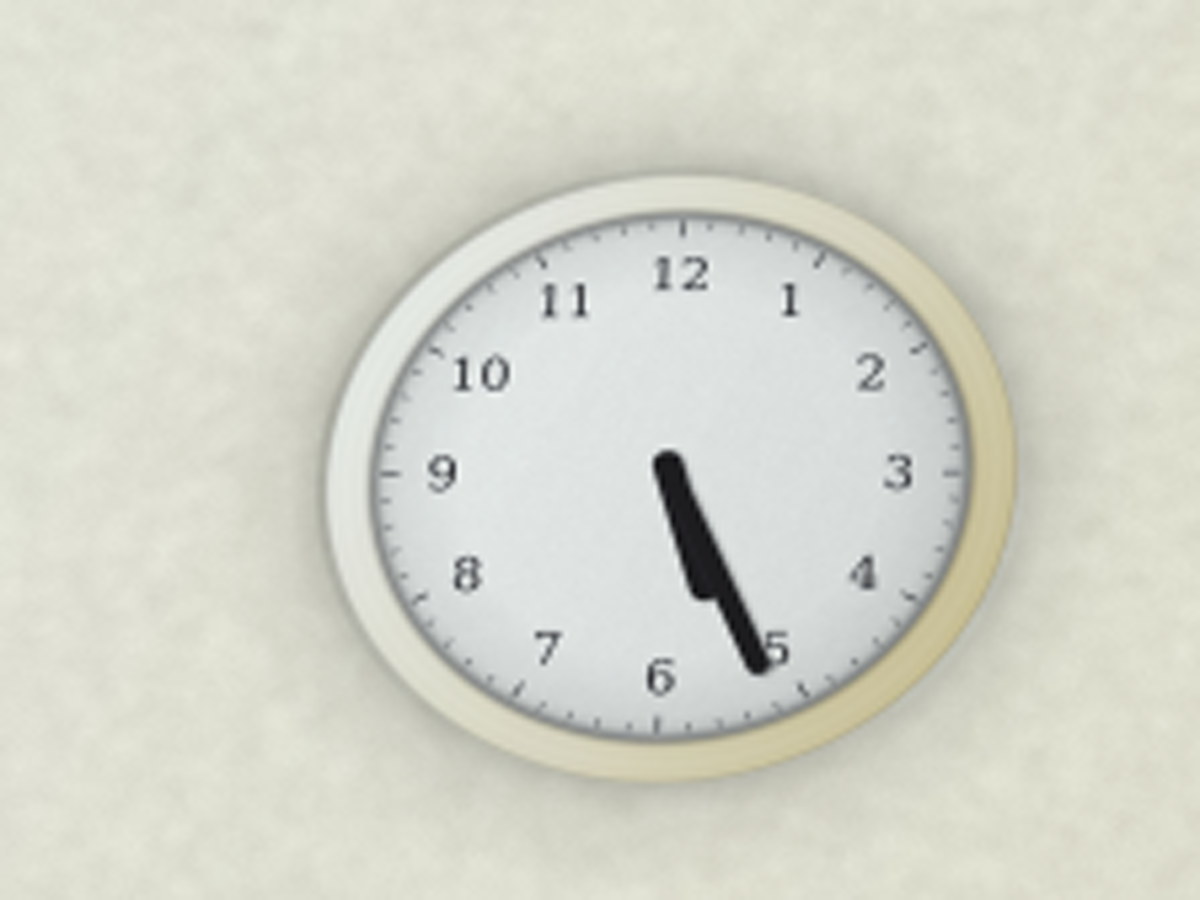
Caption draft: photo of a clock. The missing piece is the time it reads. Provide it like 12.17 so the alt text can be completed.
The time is 5.26
